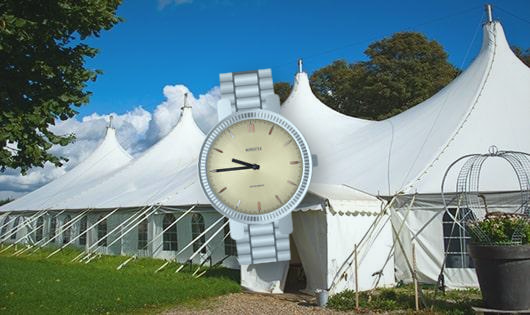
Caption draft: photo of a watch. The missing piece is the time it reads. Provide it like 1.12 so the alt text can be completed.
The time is 9.45
